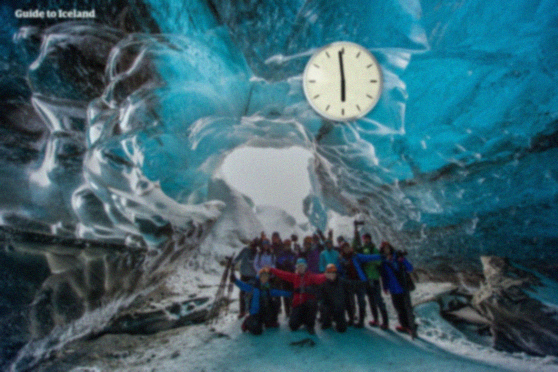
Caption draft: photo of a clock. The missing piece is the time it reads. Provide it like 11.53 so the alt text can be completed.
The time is 5.59
